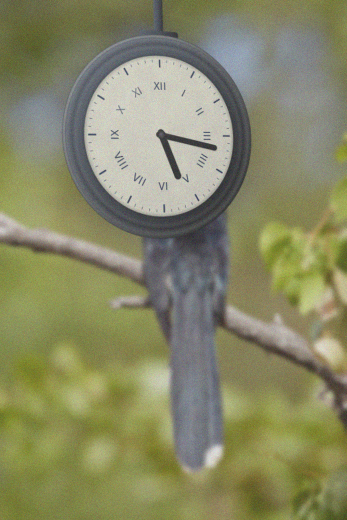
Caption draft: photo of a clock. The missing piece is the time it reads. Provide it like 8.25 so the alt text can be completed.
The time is 5.17
